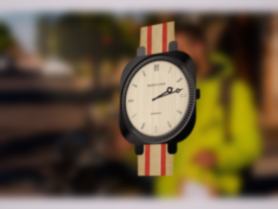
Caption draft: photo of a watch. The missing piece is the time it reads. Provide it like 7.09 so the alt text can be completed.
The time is 2.13
